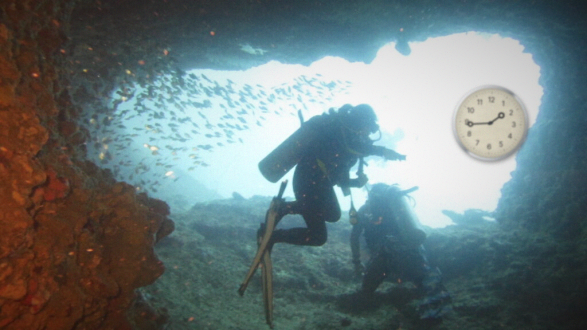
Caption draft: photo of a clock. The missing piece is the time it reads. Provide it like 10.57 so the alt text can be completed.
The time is 1.44
